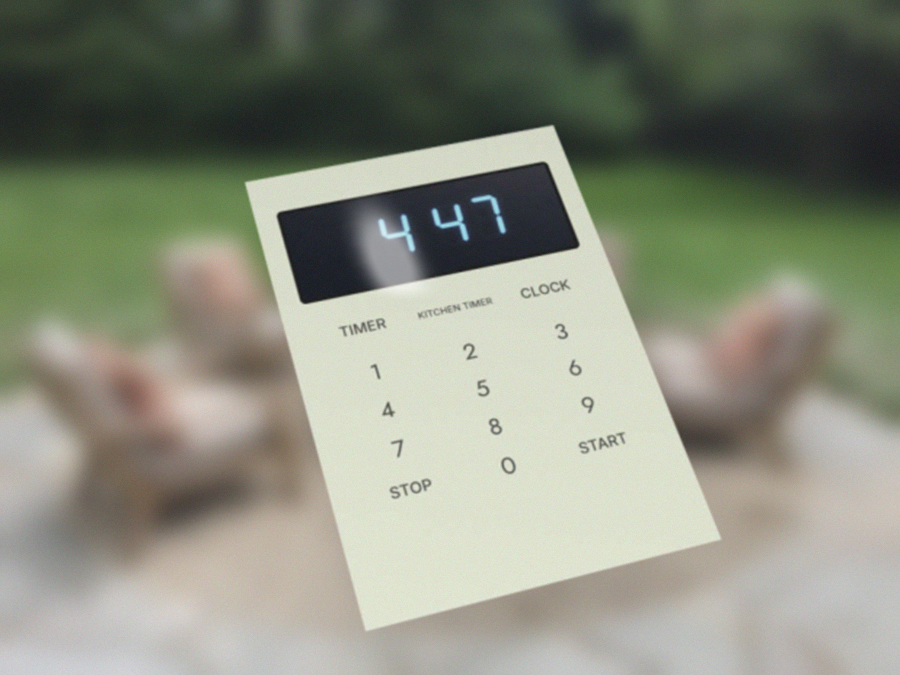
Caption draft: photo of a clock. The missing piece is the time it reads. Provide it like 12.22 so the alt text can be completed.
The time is 4.47
